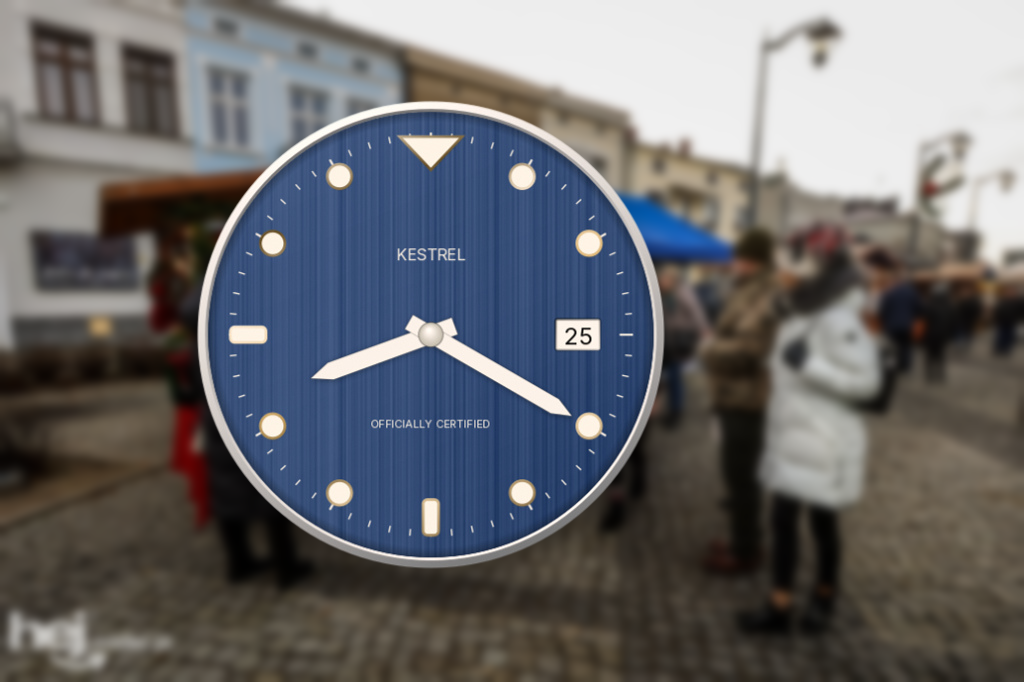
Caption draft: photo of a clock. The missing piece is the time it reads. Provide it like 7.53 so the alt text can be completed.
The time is 8.20
